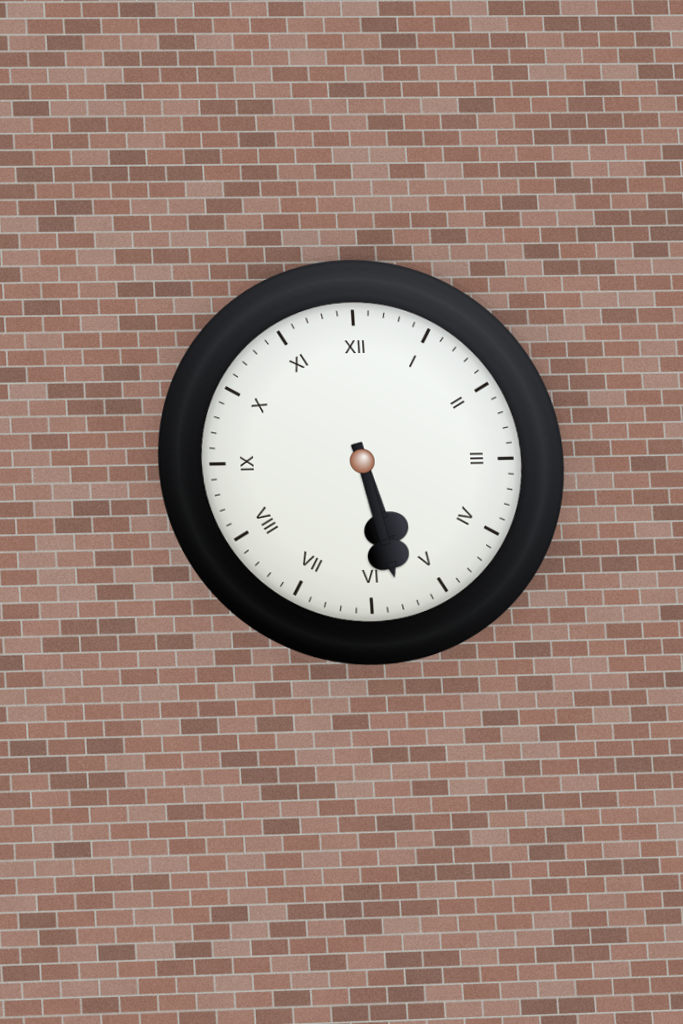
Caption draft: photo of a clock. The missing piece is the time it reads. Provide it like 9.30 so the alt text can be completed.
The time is 5.28
